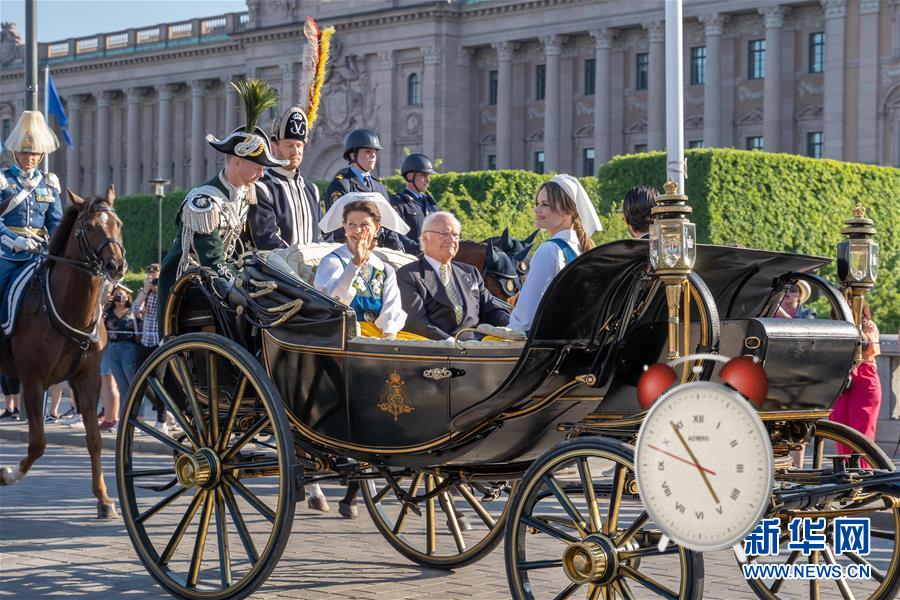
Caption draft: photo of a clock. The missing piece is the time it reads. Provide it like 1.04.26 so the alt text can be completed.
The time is 4.53.48
